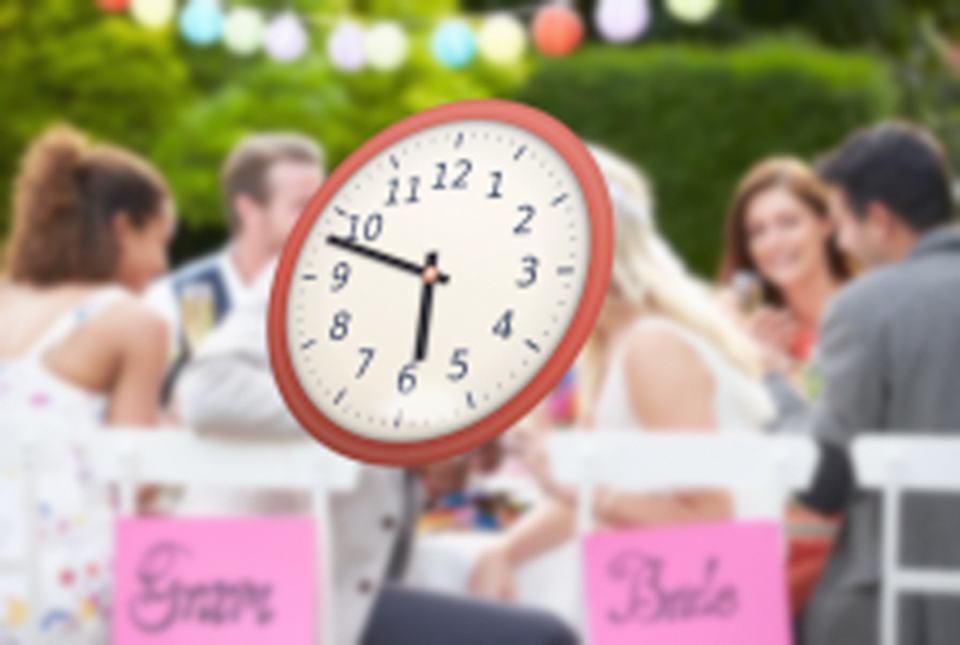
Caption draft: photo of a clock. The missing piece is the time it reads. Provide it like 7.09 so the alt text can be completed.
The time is 5.48
